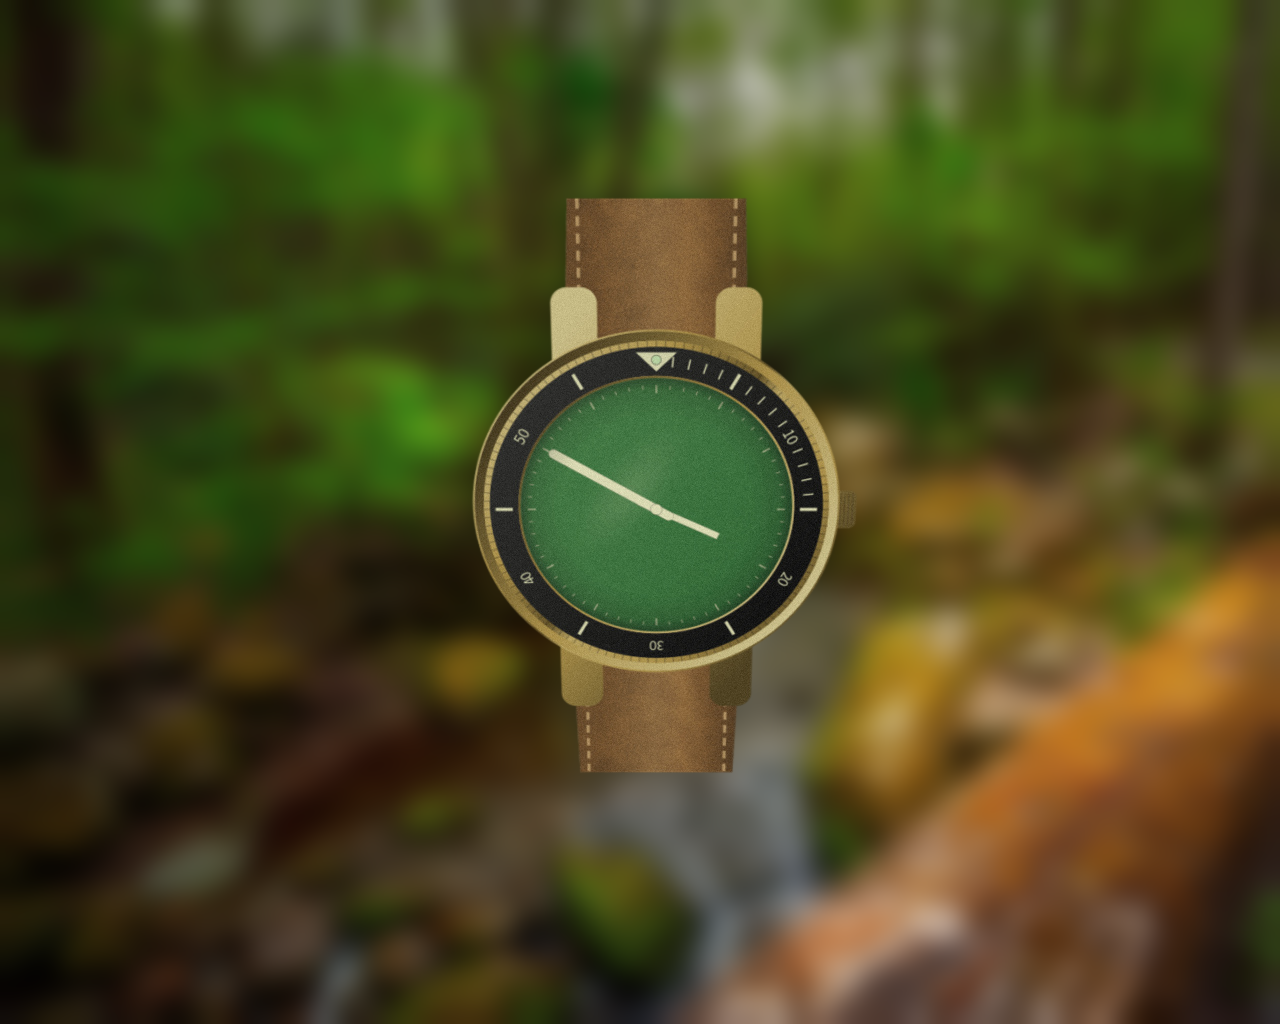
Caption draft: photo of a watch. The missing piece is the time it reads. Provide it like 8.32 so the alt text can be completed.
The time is 3.50
